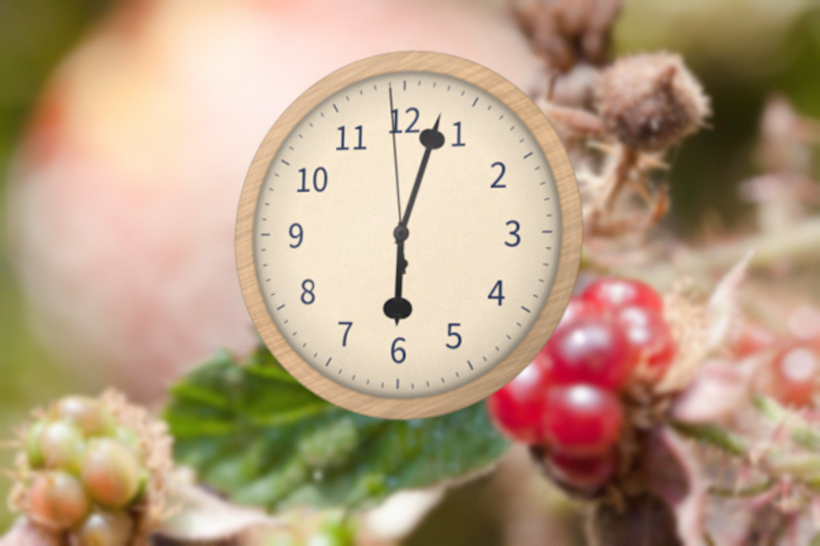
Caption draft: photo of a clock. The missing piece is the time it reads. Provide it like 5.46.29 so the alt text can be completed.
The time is 6.02.59
